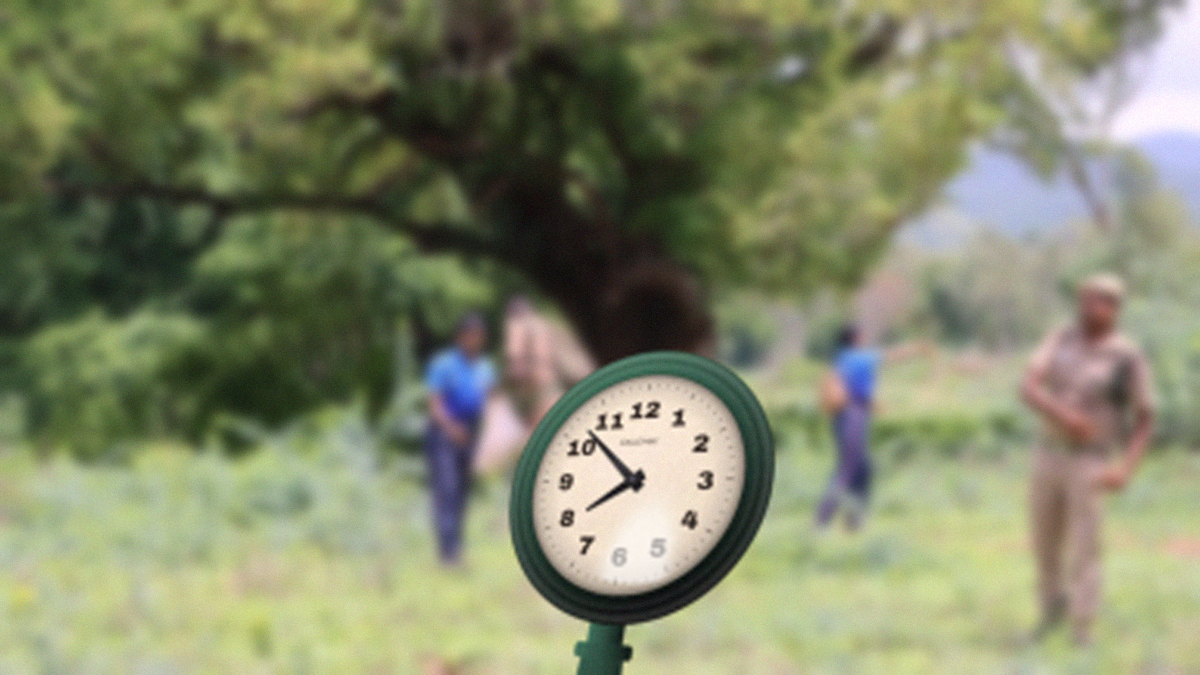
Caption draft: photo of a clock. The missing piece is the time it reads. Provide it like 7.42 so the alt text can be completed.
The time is 7.52
